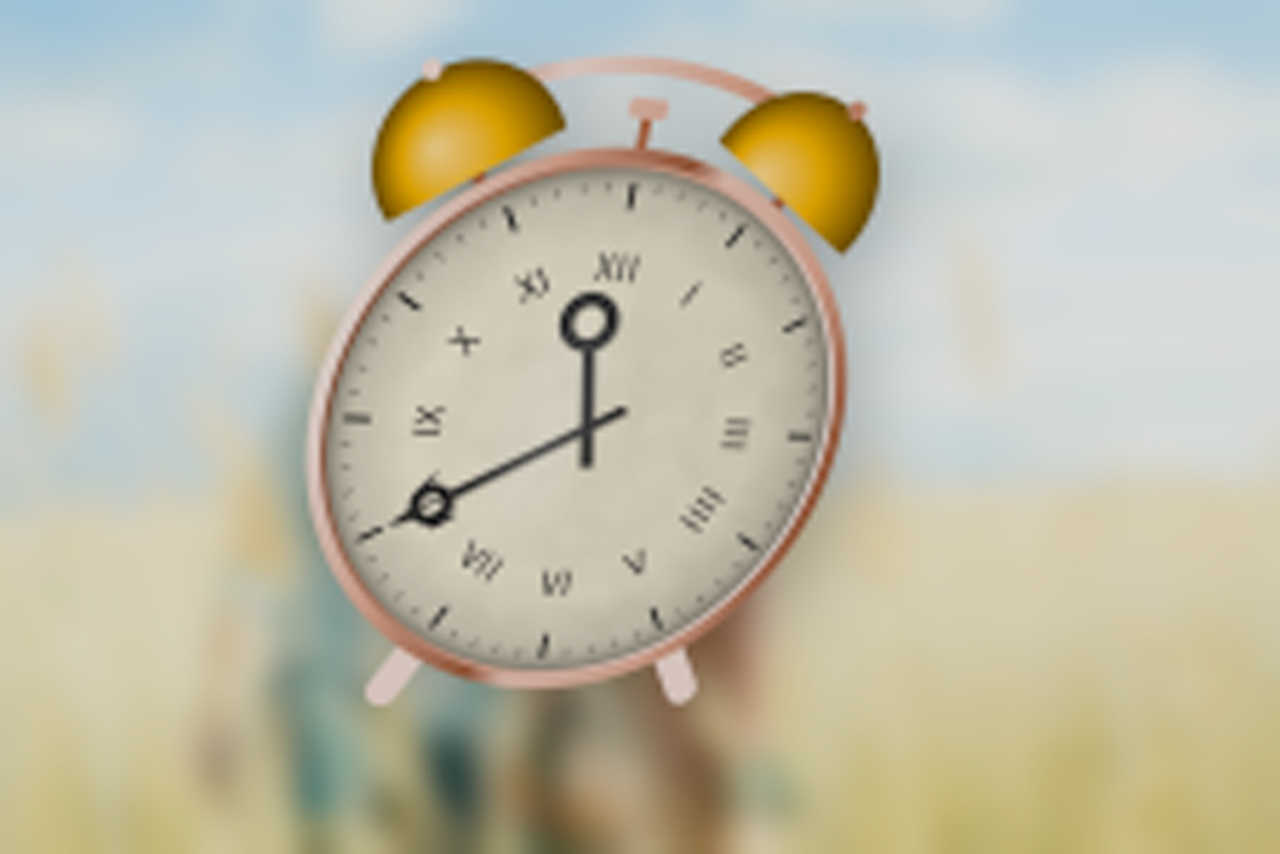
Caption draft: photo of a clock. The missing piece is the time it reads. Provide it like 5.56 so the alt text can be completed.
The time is 11.40
